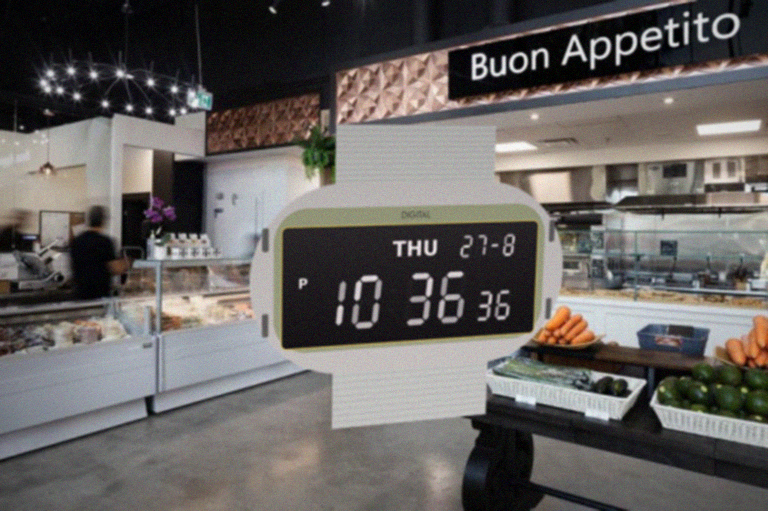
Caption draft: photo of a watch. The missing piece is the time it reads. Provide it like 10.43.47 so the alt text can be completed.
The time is 10.36.36
